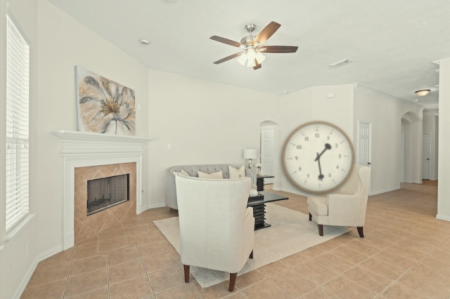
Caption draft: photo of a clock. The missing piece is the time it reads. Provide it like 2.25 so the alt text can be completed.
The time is 1.29
